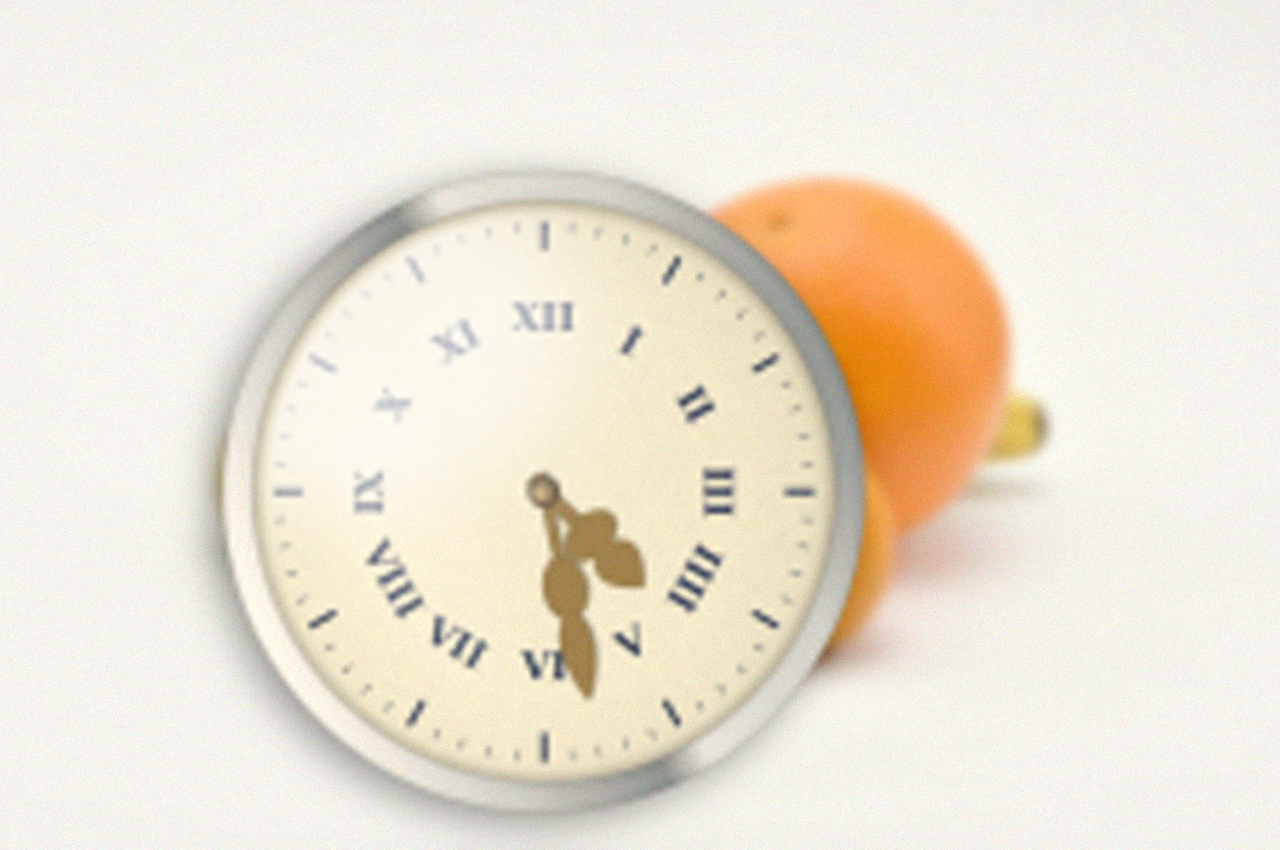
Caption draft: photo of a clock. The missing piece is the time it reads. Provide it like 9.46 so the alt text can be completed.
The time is 4.28
